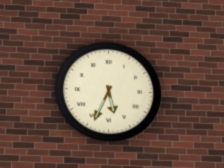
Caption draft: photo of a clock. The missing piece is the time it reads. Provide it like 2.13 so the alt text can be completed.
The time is 5.34
